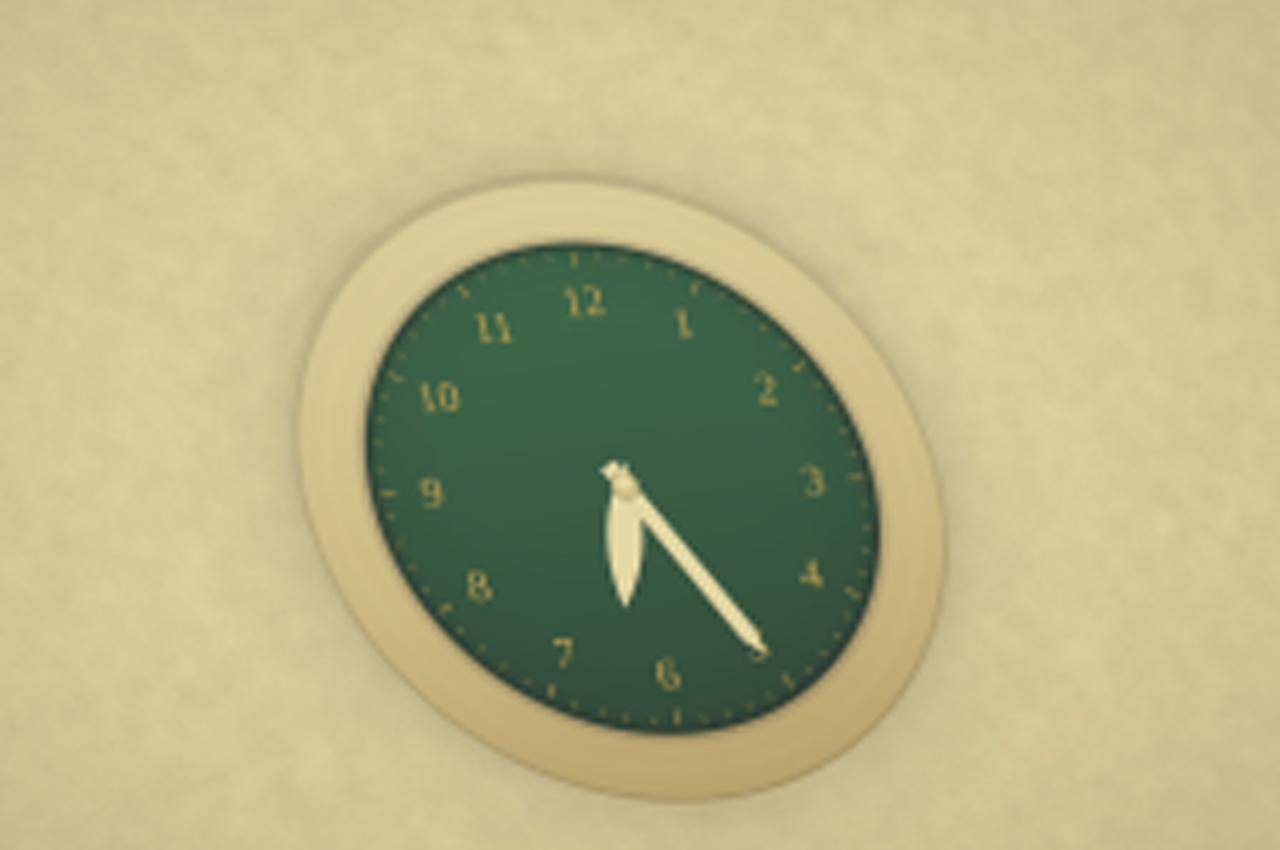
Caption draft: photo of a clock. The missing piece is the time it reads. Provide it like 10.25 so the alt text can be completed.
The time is 6.25
